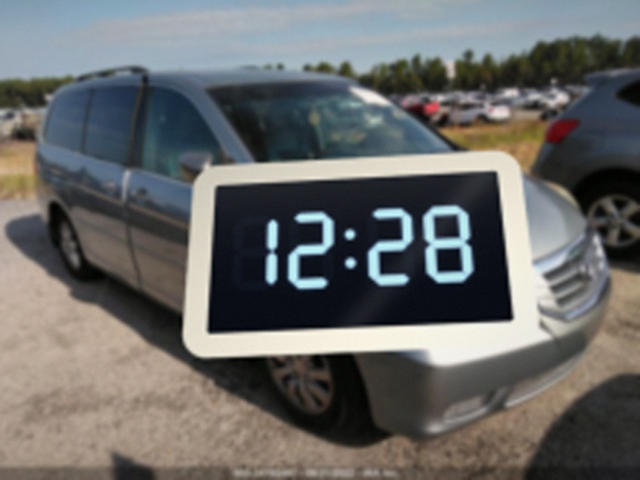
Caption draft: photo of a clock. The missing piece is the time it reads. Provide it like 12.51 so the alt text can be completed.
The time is 12.28
